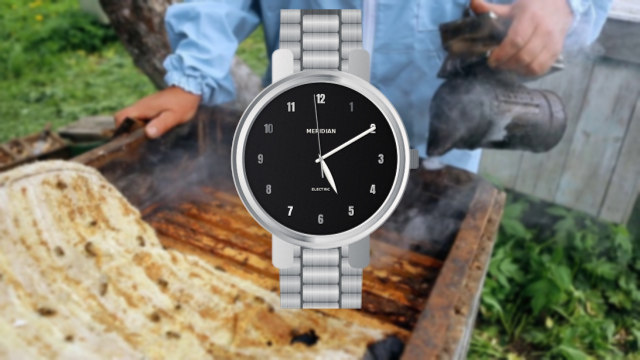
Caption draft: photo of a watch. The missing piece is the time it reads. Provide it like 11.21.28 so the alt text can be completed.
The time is 5.09.59
